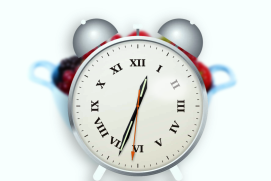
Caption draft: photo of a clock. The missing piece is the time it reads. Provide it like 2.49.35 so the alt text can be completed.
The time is 12.33.31
